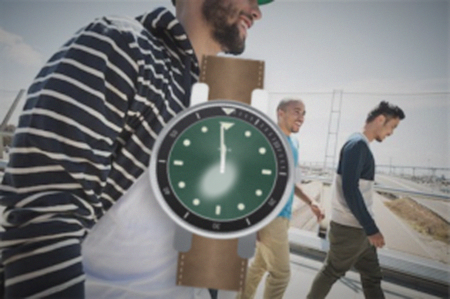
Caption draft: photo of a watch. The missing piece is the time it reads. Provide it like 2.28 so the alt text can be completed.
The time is 11.59
